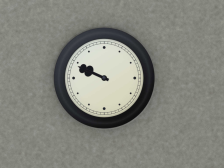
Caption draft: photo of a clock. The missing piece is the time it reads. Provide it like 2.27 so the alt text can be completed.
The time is 9.49
